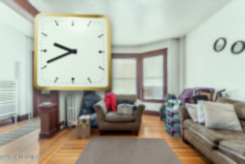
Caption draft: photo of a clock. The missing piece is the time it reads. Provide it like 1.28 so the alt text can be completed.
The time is 9.41
